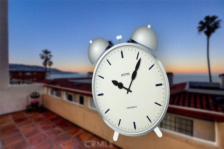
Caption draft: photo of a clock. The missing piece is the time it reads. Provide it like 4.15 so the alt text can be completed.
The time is 10.06
